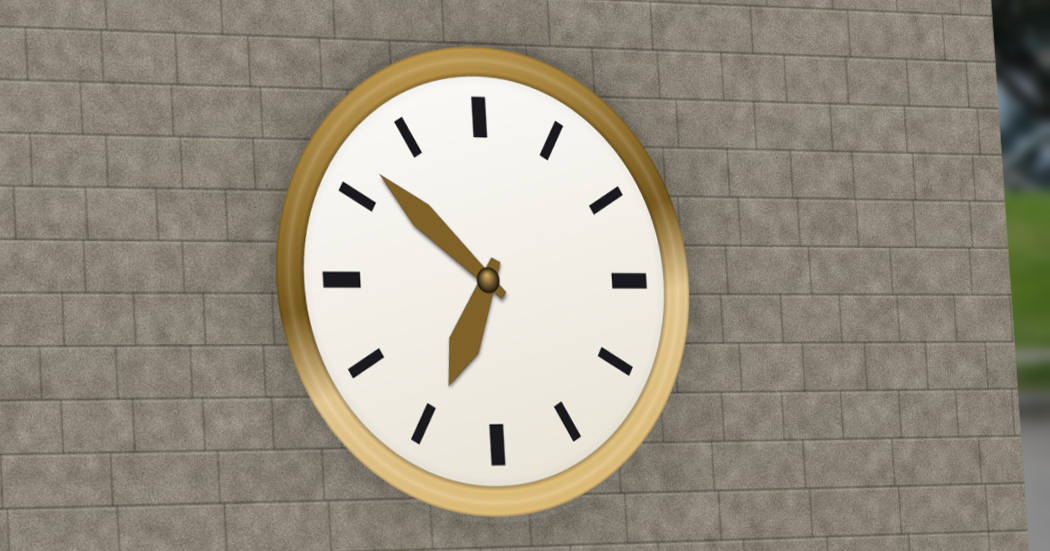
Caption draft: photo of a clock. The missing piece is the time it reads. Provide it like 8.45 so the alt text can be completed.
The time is 6.52
